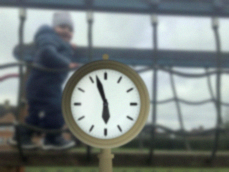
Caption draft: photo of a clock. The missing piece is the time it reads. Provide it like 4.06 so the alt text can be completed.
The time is 5.57
